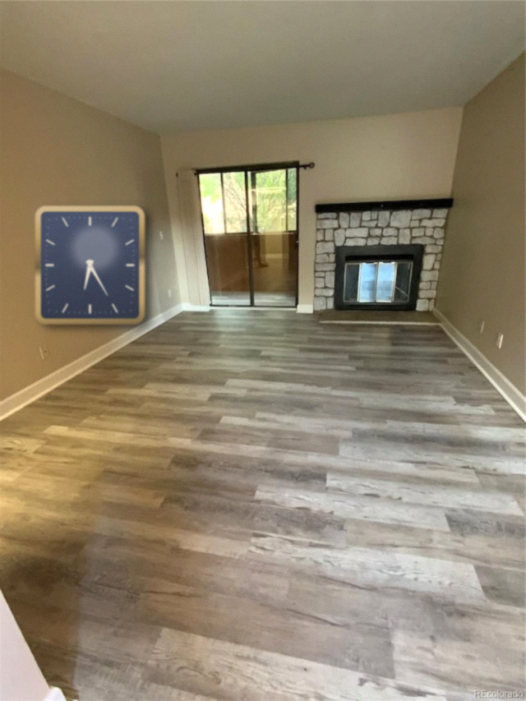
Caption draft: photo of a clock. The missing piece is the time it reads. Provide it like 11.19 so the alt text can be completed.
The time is 6.25
